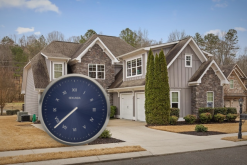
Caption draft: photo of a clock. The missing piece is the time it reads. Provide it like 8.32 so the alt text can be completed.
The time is 7.38
